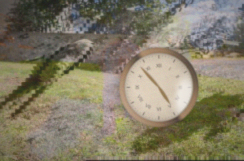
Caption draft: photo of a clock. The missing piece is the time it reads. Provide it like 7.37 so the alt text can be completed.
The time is 4.53
